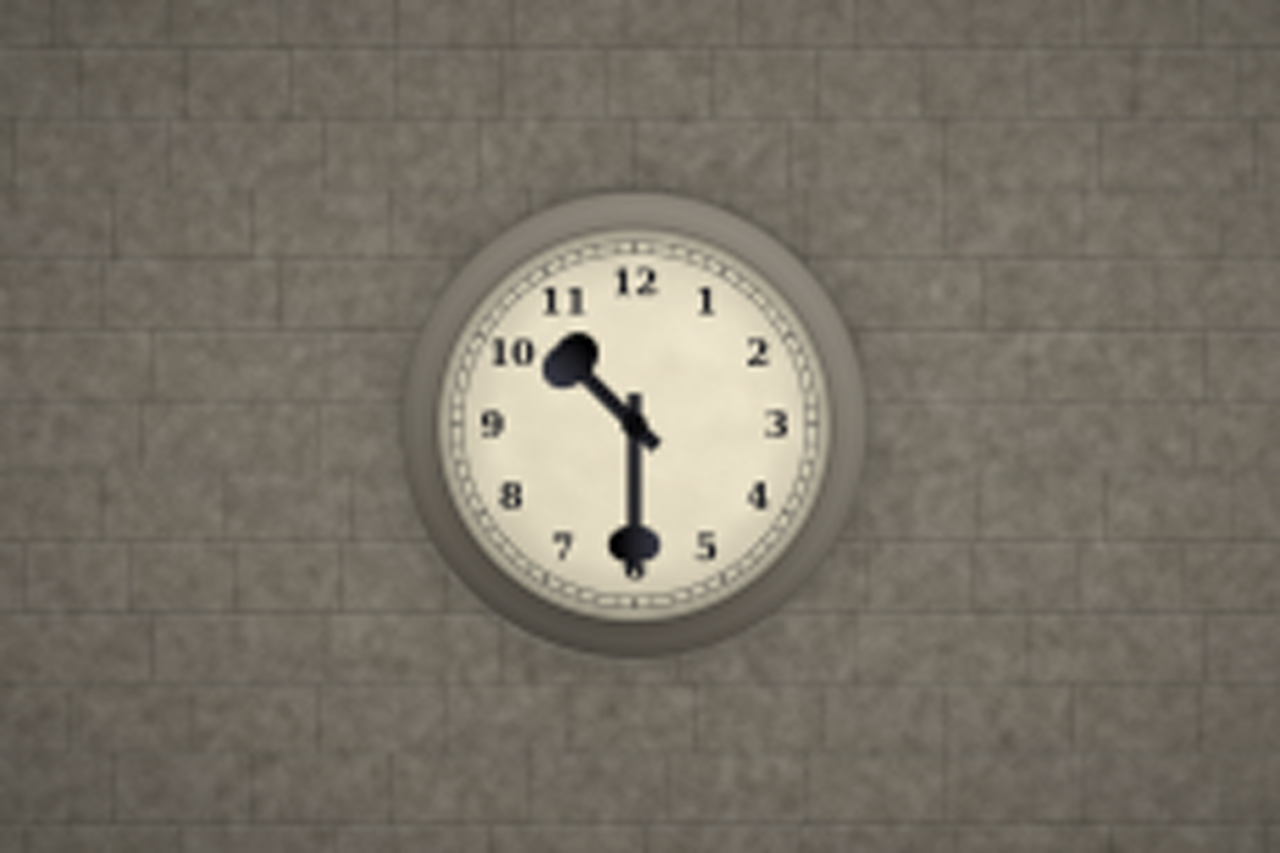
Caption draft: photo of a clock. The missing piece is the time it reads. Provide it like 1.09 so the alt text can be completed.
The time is 10.30
